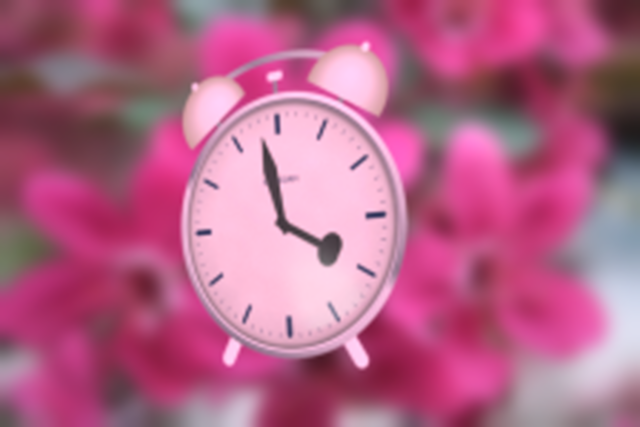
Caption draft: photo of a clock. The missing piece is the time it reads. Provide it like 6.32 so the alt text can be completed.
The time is 3.58
